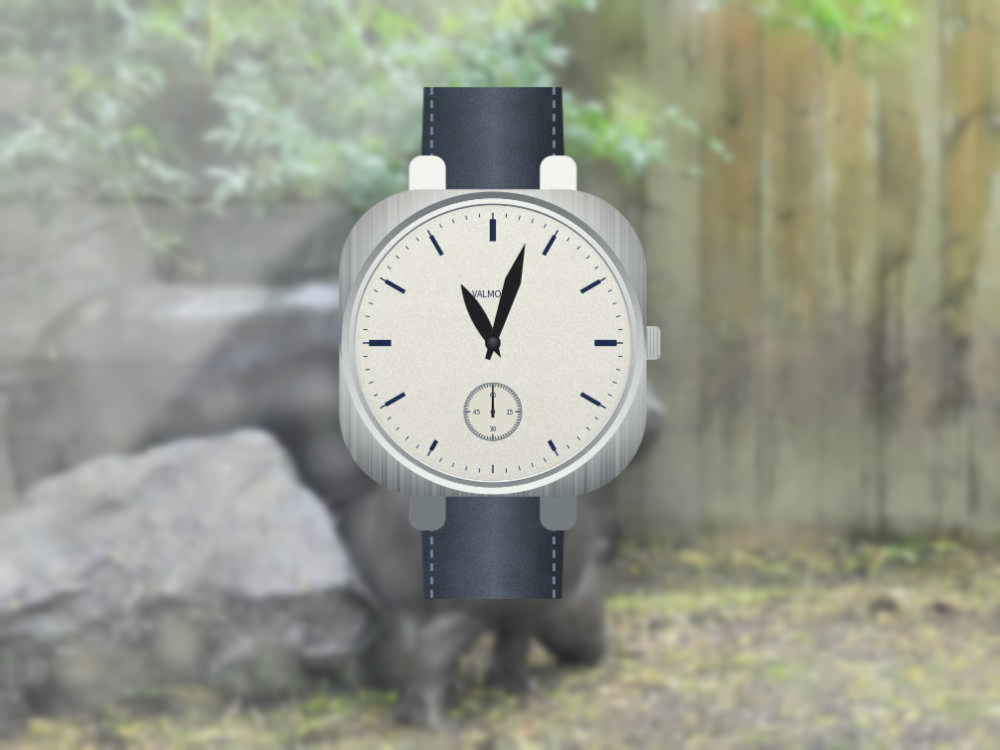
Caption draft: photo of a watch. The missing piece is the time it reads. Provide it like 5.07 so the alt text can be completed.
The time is 11.03
